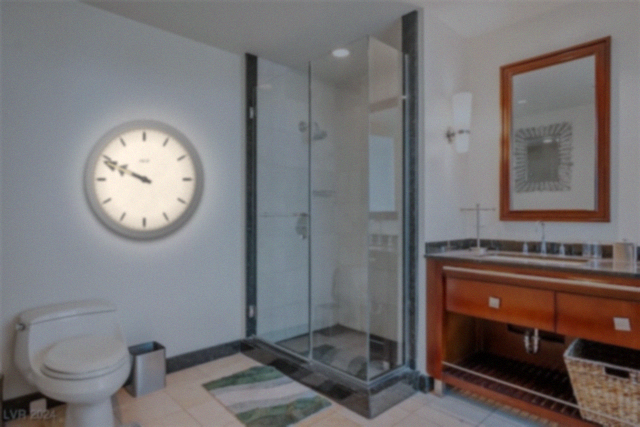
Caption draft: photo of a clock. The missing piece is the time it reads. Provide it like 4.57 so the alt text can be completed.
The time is 9.49
